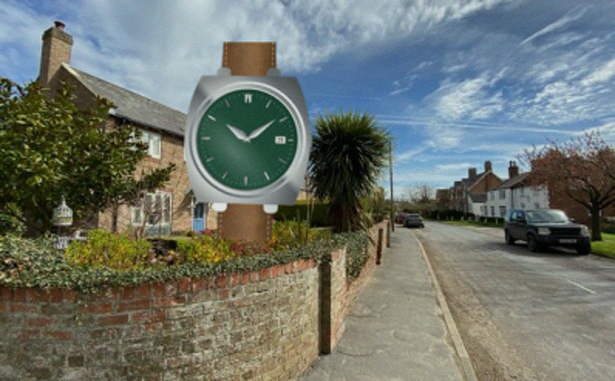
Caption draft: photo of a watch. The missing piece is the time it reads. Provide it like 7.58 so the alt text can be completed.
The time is 10.09
